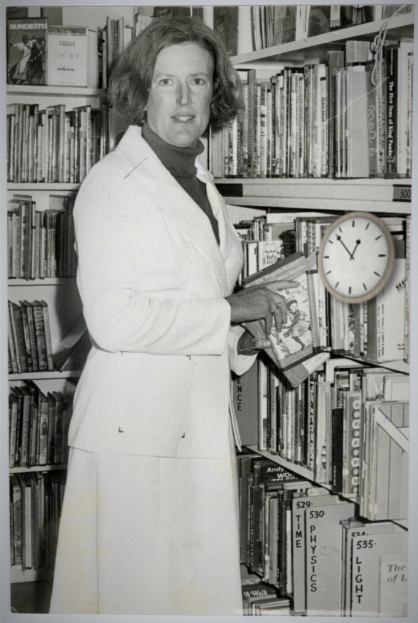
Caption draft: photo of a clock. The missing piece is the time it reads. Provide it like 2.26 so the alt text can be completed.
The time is 12.53
